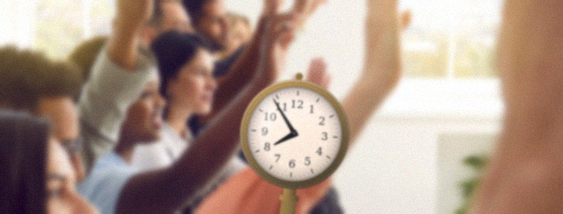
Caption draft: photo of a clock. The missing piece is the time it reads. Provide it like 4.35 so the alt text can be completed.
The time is 7.54
